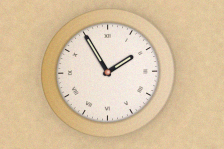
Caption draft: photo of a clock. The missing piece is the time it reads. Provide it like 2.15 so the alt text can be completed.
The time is 1.55
